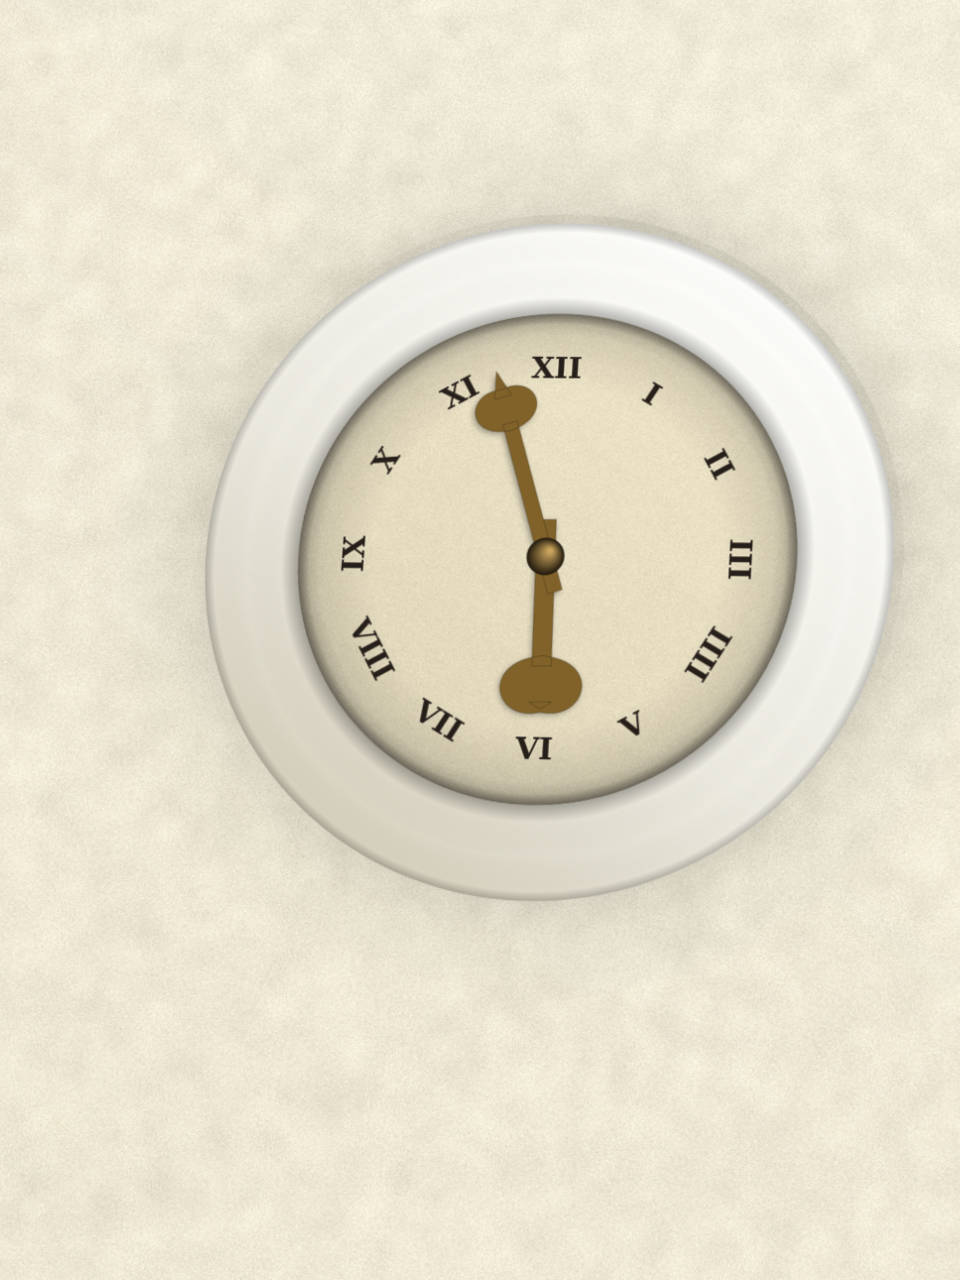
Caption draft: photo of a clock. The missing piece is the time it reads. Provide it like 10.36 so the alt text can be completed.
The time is 5.57
